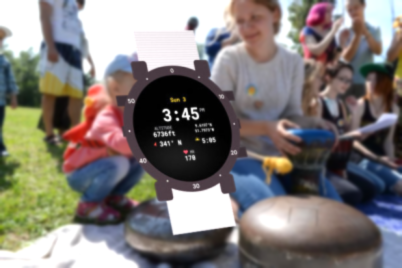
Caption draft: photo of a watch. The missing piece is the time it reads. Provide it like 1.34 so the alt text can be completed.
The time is 3.45
